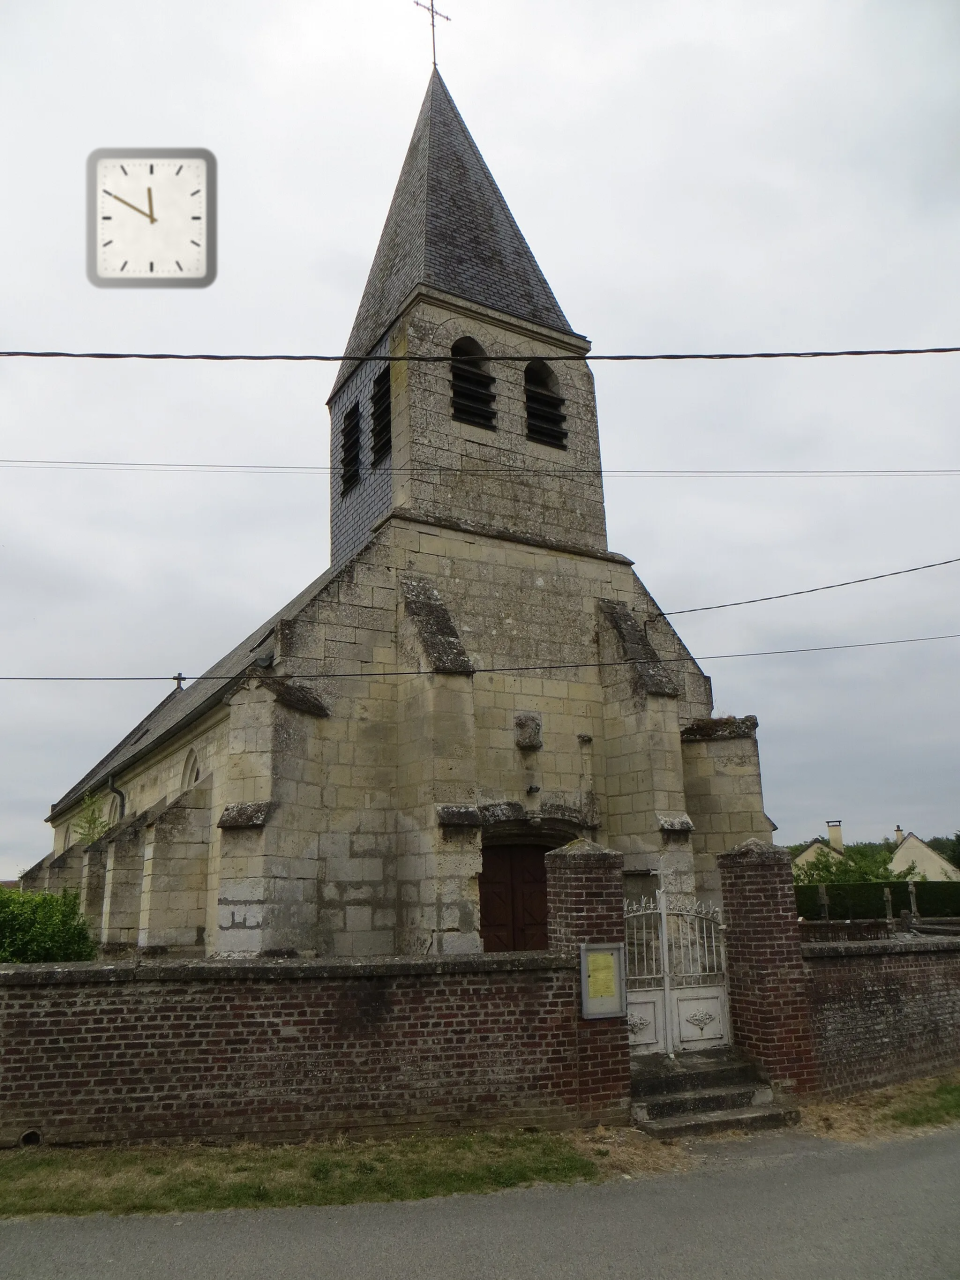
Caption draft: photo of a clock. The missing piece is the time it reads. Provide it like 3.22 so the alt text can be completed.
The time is 11.50
